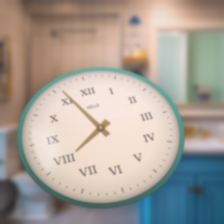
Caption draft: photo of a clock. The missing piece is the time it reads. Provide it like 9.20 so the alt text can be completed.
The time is 7.56
